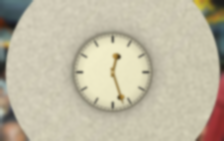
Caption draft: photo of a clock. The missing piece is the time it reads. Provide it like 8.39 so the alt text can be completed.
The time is 12.27
